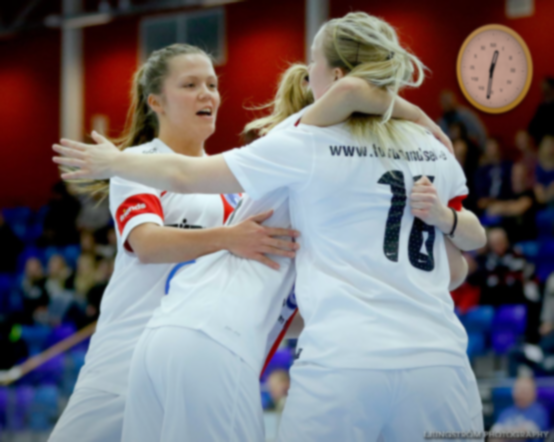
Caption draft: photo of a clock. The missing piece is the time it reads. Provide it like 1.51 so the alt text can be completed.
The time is 12.31
